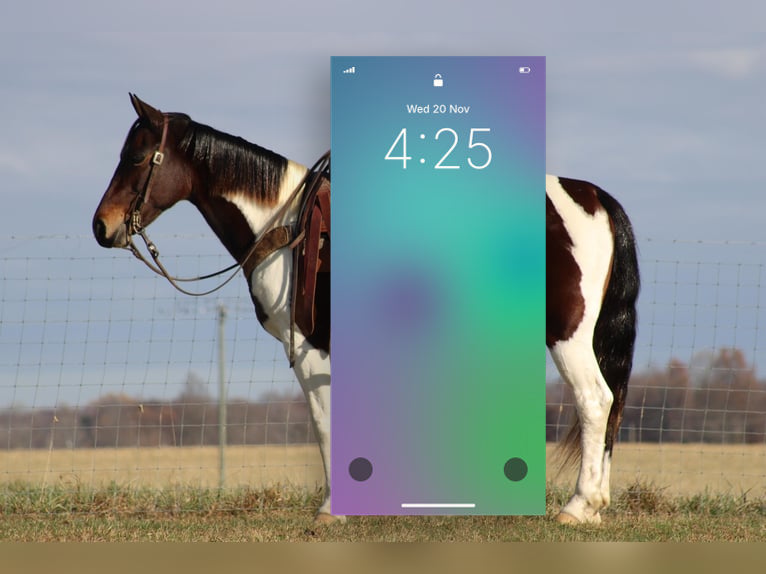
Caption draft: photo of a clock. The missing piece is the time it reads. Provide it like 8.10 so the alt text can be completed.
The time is 4.25
